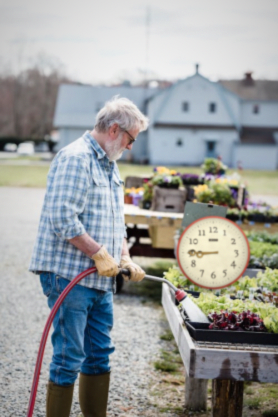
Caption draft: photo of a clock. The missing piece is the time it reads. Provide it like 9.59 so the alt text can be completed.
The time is 8.45
